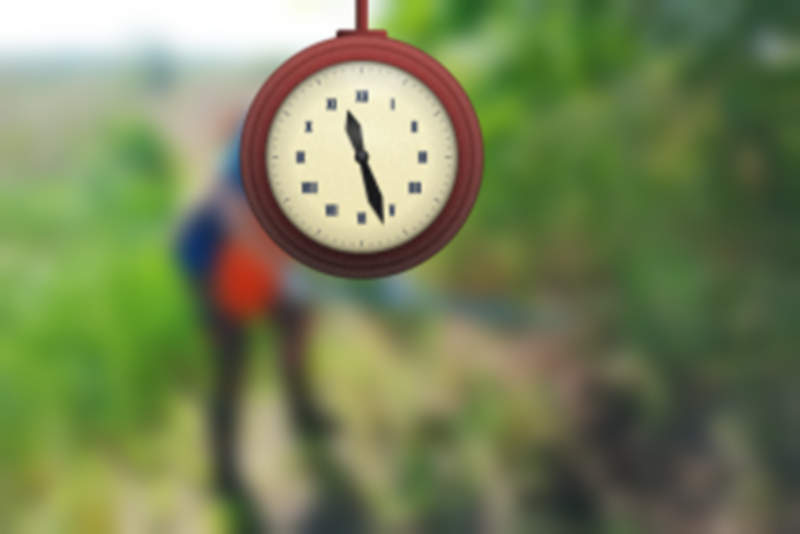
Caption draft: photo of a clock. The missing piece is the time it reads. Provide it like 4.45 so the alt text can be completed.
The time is 11.27
